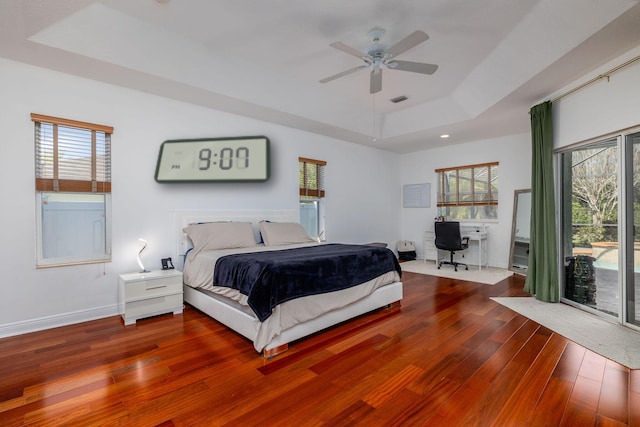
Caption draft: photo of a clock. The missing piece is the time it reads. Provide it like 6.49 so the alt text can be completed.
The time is 9.07
